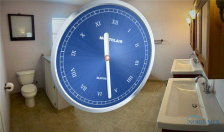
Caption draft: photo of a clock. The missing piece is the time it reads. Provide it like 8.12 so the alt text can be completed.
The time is 11.27
